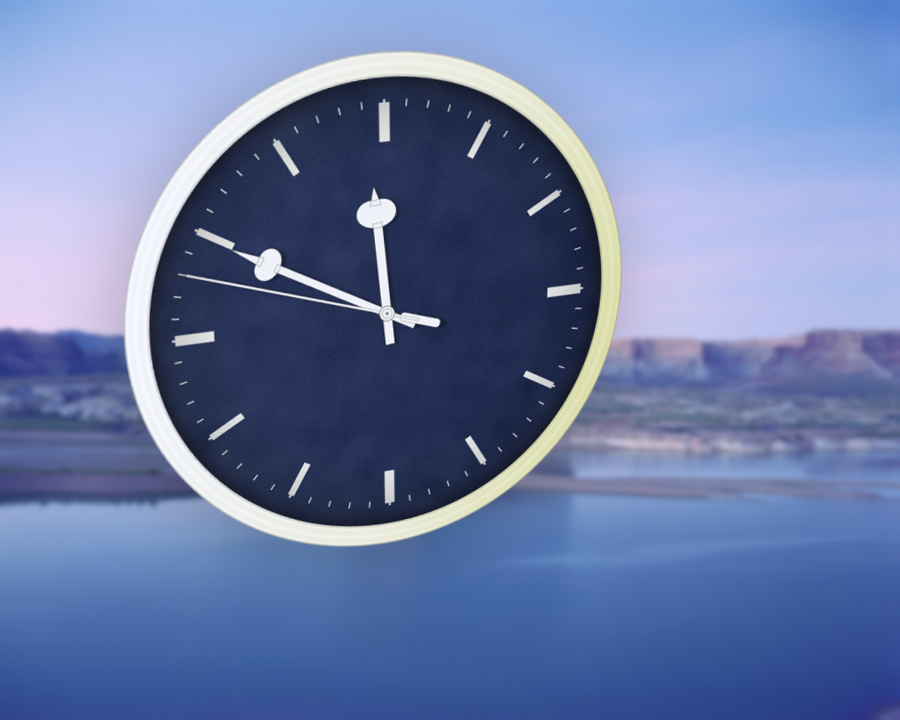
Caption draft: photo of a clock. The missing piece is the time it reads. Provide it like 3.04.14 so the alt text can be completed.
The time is 11.49.48
